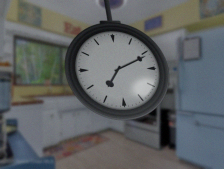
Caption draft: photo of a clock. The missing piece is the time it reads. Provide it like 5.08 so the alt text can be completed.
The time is 7.11
